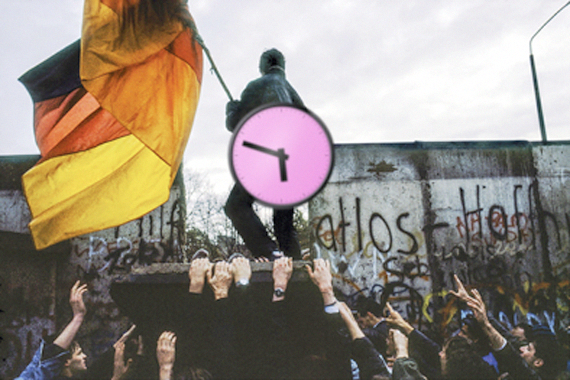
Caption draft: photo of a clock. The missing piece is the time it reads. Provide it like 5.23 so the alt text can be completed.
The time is 5.48
